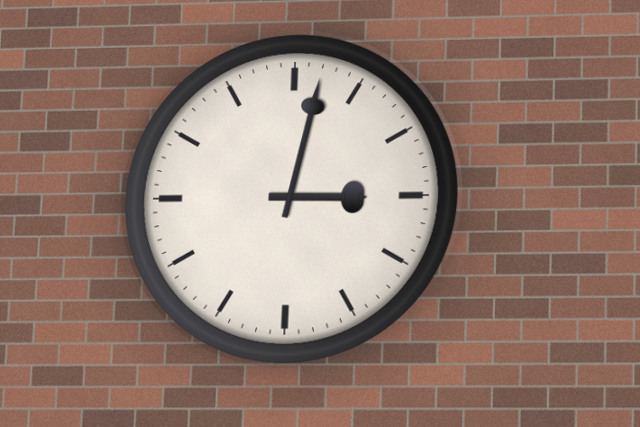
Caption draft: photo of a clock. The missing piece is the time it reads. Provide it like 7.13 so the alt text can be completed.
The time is 3.02
